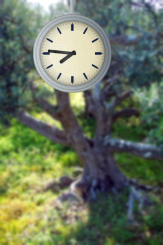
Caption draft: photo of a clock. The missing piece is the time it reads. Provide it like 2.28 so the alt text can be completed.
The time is 7.46
